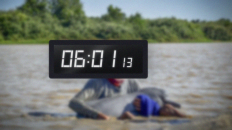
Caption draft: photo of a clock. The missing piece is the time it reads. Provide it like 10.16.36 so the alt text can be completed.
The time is 6.01.13
